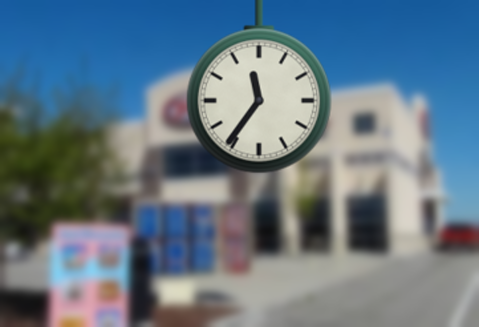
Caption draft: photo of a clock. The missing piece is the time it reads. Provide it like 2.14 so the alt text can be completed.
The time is 11.36
